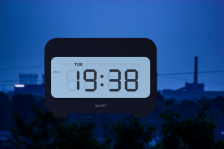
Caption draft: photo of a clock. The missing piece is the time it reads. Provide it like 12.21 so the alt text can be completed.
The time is 19.38
